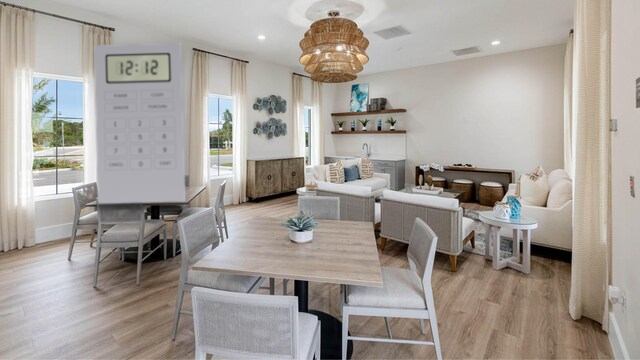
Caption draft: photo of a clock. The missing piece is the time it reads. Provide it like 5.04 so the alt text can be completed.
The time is 12.12
